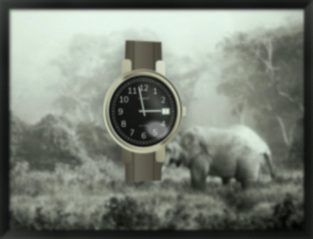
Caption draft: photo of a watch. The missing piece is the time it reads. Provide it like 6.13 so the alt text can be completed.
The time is 2.58
